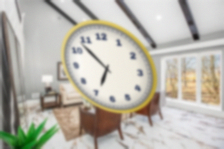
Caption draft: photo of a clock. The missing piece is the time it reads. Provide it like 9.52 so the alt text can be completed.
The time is 6.53
